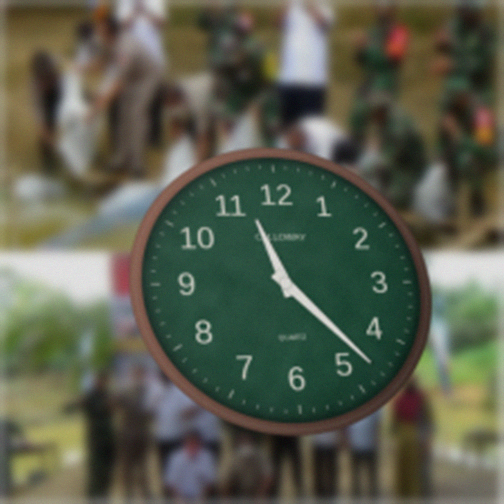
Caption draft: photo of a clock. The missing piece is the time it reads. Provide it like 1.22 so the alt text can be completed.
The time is 11.23
